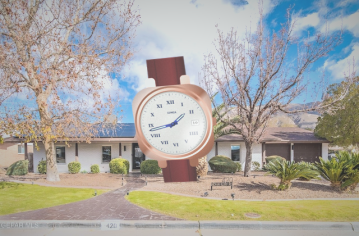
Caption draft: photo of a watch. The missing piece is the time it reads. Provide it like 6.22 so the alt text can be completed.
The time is 1.43
